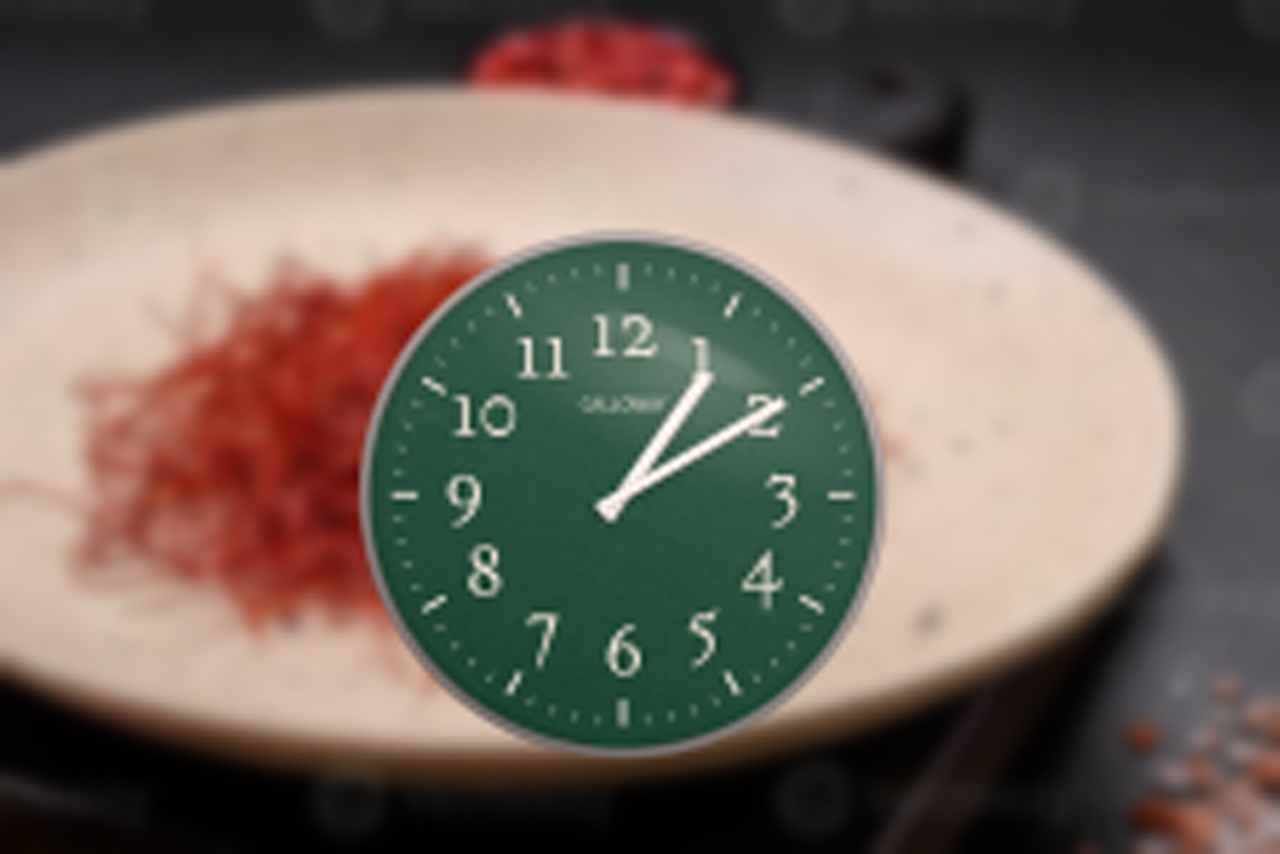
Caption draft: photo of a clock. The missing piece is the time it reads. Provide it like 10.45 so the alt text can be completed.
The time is 1.10
